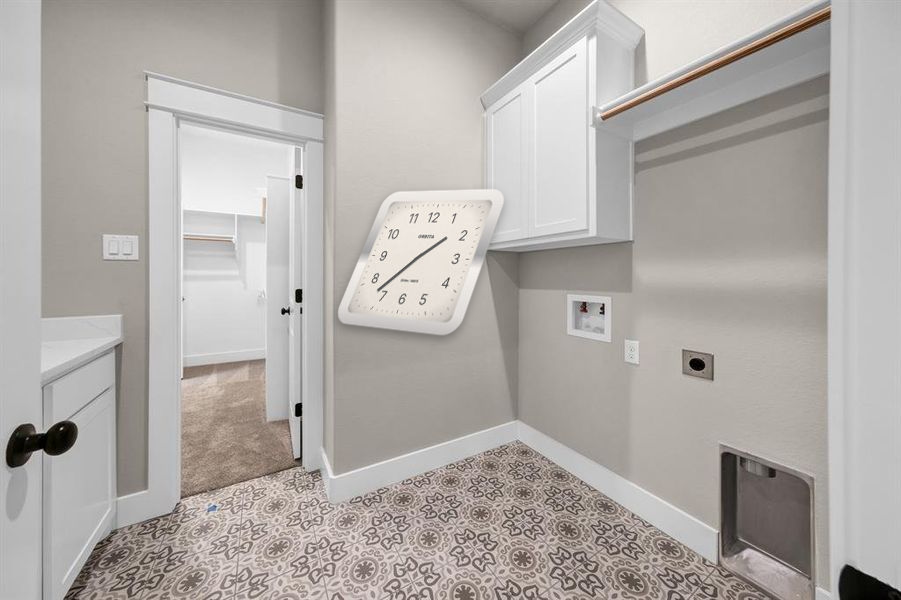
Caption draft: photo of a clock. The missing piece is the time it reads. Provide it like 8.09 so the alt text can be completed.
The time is 1.37
